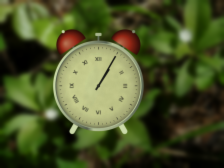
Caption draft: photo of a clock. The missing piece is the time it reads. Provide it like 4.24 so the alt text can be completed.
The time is 1.05
